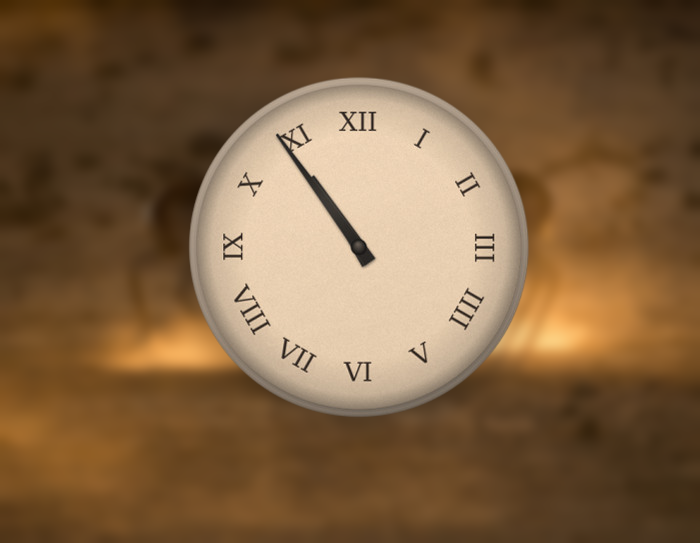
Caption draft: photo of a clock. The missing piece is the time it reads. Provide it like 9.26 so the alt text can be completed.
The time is 10.54
